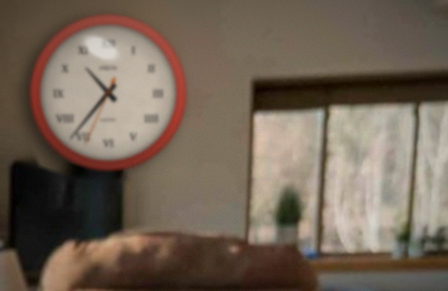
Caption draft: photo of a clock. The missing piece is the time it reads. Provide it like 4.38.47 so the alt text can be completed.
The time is 10.36.34
